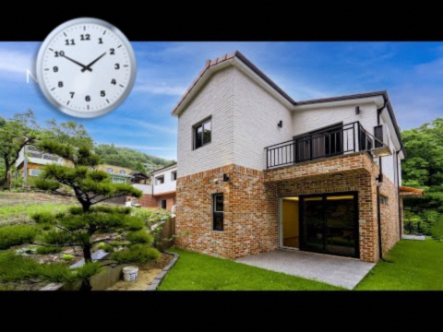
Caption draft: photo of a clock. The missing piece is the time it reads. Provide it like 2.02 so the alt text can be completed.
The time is 1.50
